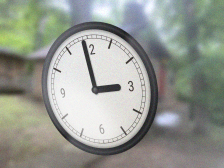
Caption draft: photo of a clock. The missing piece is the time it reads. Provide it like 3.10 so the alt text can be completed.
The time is 2.59
